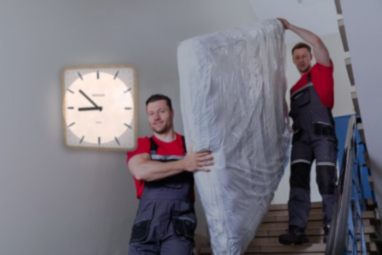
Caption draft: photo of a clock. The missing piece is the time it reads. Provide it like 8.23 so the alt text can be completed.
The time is 8.52
